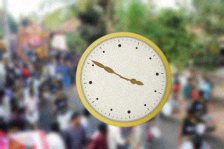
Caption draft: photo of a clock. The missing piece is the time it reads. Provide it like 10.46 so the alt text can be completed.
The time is 3.51
